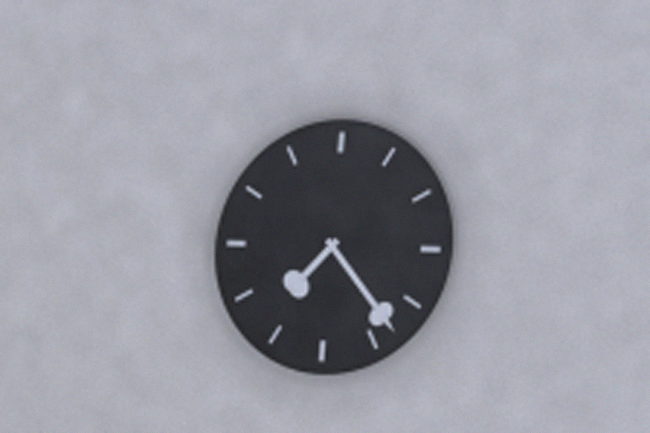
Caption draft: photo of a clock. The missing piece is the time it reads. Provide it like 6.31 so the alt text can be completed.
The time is 7.23
